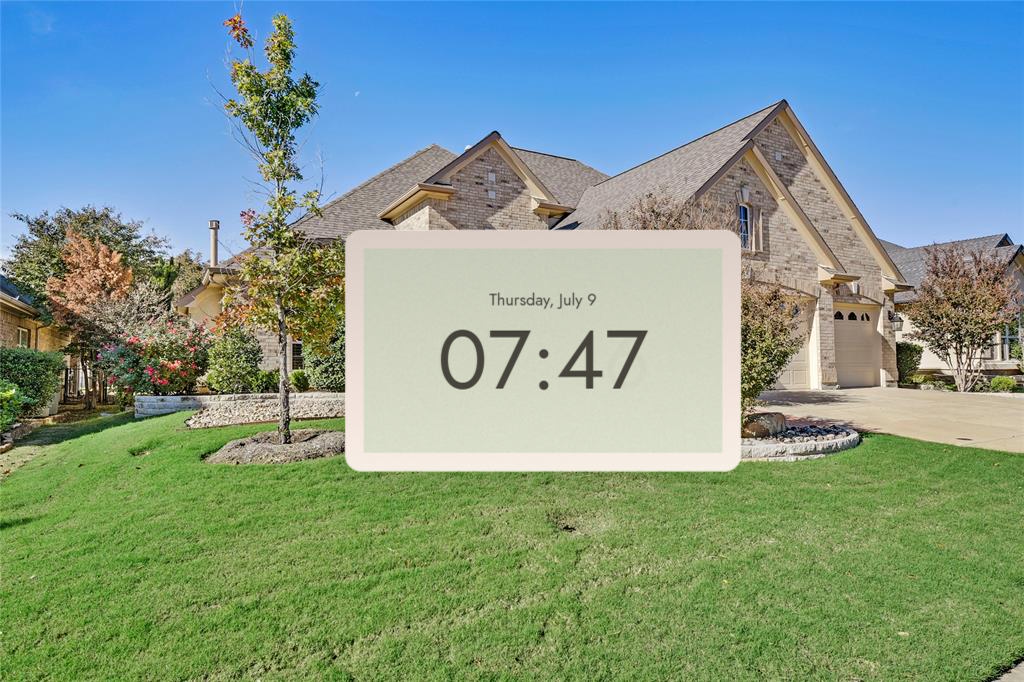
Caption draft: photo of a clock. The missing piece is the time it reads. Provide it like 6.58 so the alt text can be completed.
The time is 7.47
